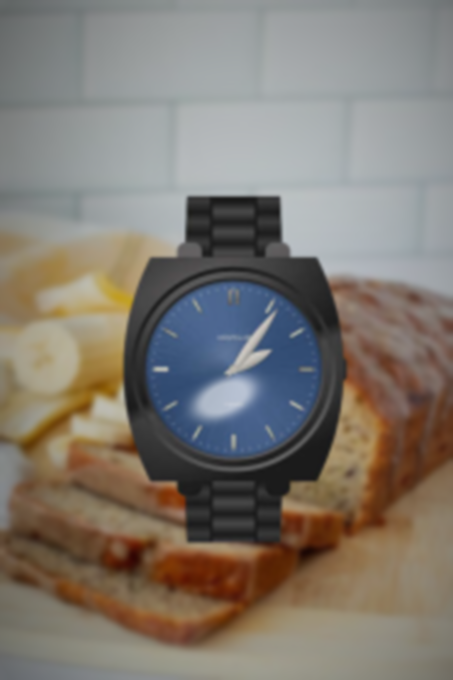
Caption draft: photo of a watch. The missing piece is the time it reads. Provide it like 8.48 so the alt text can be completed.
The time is 2.06
